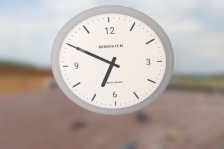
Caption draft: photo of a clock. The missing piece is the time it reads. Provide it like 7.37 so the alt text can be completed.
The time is 6.50
